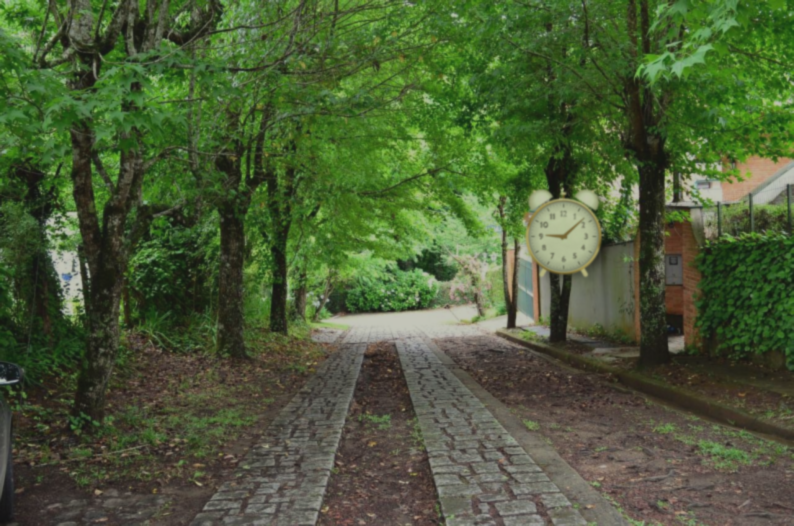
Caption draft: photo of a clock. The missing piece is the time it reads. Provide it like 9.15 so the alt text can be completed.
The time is 9.08
